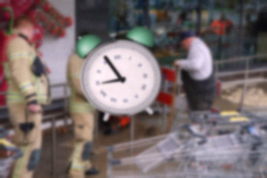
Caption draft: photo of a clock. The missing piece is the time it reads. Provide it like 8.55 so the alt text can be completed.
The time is 8.56
